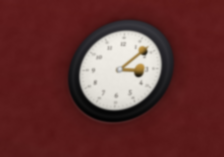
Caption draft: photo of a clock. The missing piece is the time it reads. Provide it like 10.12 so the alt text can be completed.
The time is 3.08
